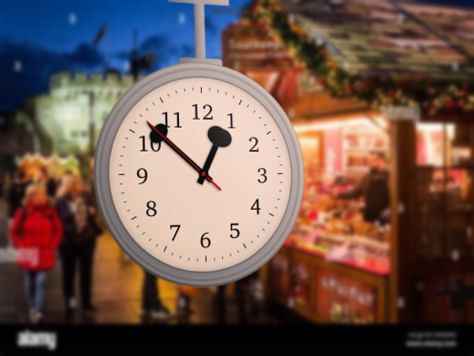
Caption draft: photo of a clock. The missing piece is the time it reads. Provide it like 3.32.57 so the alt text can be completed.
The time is 12.51.52
